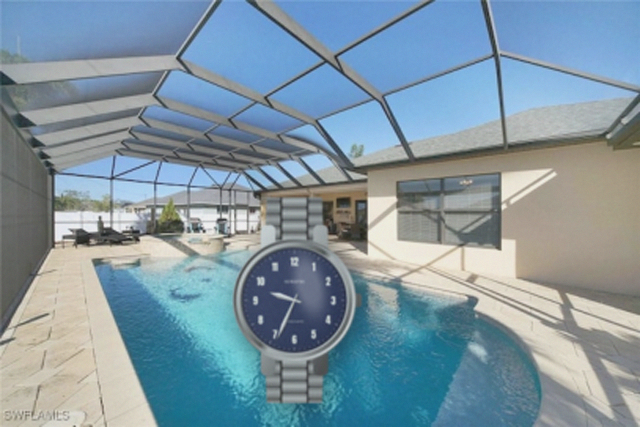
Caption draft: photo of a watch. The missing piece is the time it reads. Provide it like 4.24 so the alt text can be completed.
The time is 9.34
